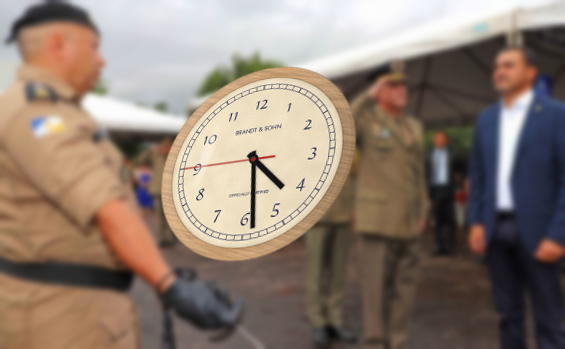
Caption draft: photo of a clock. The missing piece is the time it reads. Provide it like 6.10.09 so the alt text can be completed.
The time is 4.28.45
